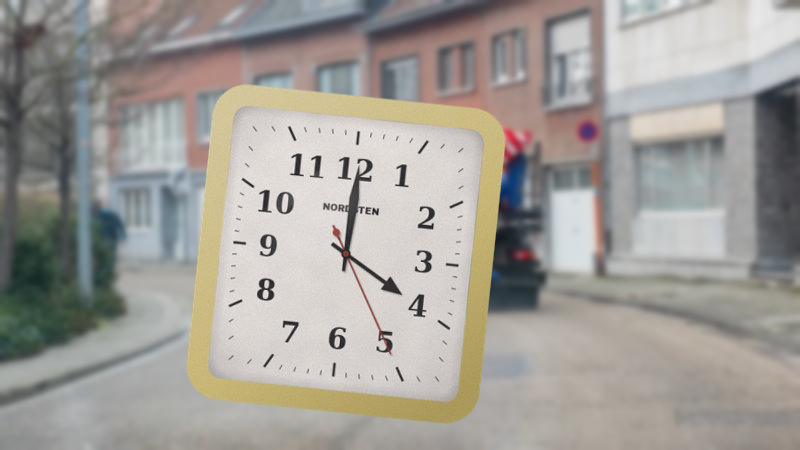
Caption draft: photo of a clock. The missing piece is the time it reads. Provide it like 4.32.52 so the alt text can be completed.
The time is 4.00.25
